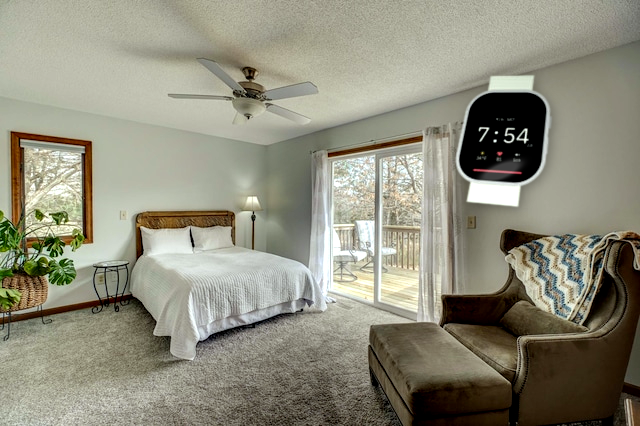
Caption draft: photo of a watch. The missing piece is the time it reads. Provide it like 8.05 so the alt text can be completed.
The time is 7.54
